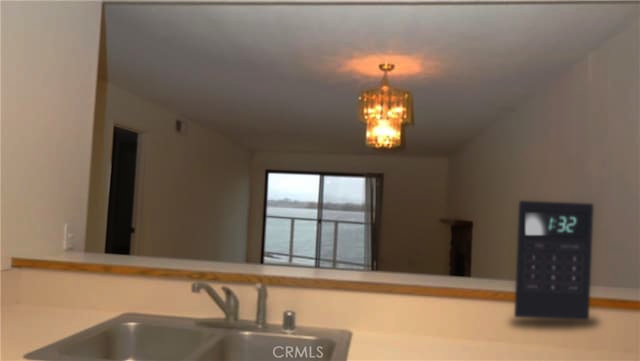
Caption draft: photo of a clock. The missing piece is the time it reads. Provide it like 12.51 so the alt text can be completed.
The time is 1.32
